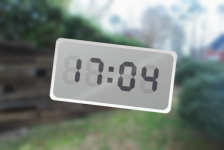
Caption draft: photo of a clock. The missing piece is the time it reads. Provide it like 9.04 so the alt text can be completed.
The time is 17.04
